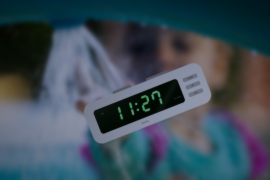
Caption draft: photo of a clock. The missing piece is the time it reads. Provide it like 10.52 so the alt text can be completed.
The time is 11.27
